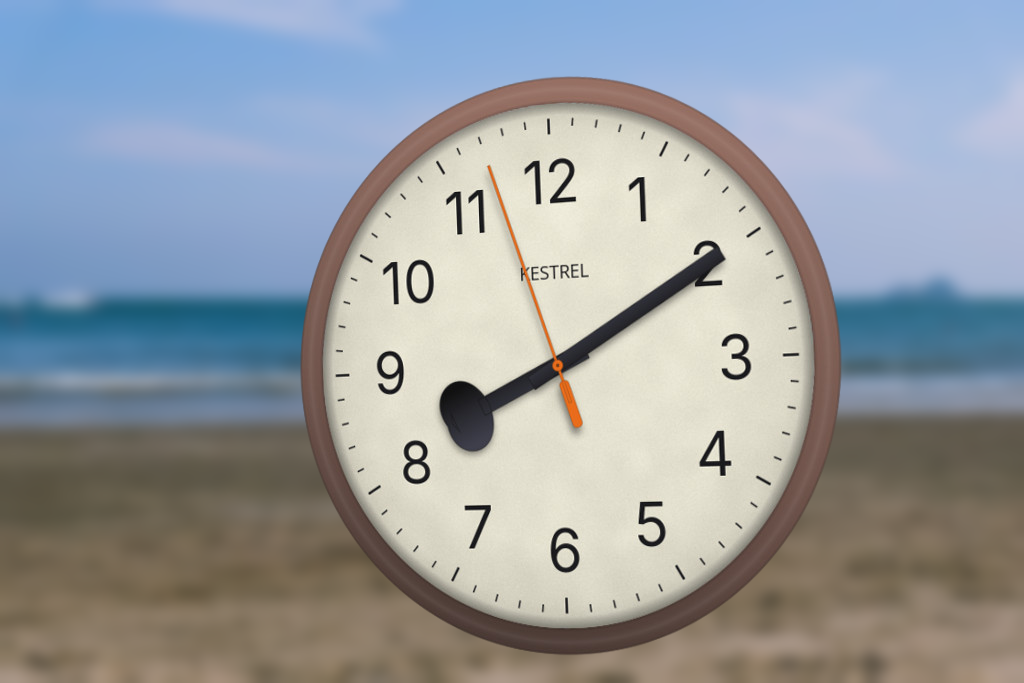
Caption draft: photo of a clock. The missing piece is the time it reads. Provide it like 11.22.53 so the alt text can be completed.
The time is 8.09.57
